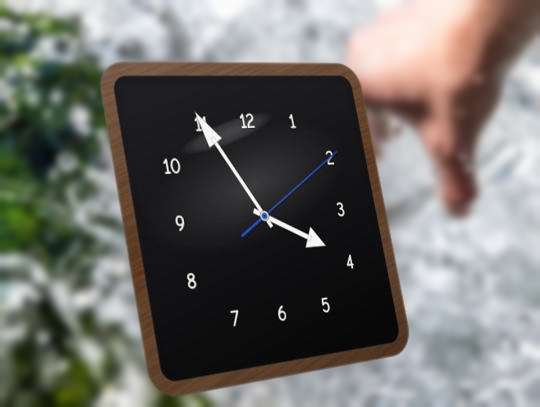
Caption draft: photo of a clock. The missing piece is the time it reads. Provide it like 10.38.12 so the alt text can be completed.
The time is 3.55.10
